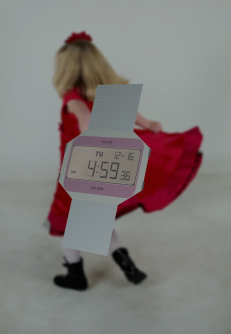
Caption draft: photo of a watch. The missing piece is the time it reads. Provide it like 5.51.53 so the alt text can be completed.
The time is 4.59.36
